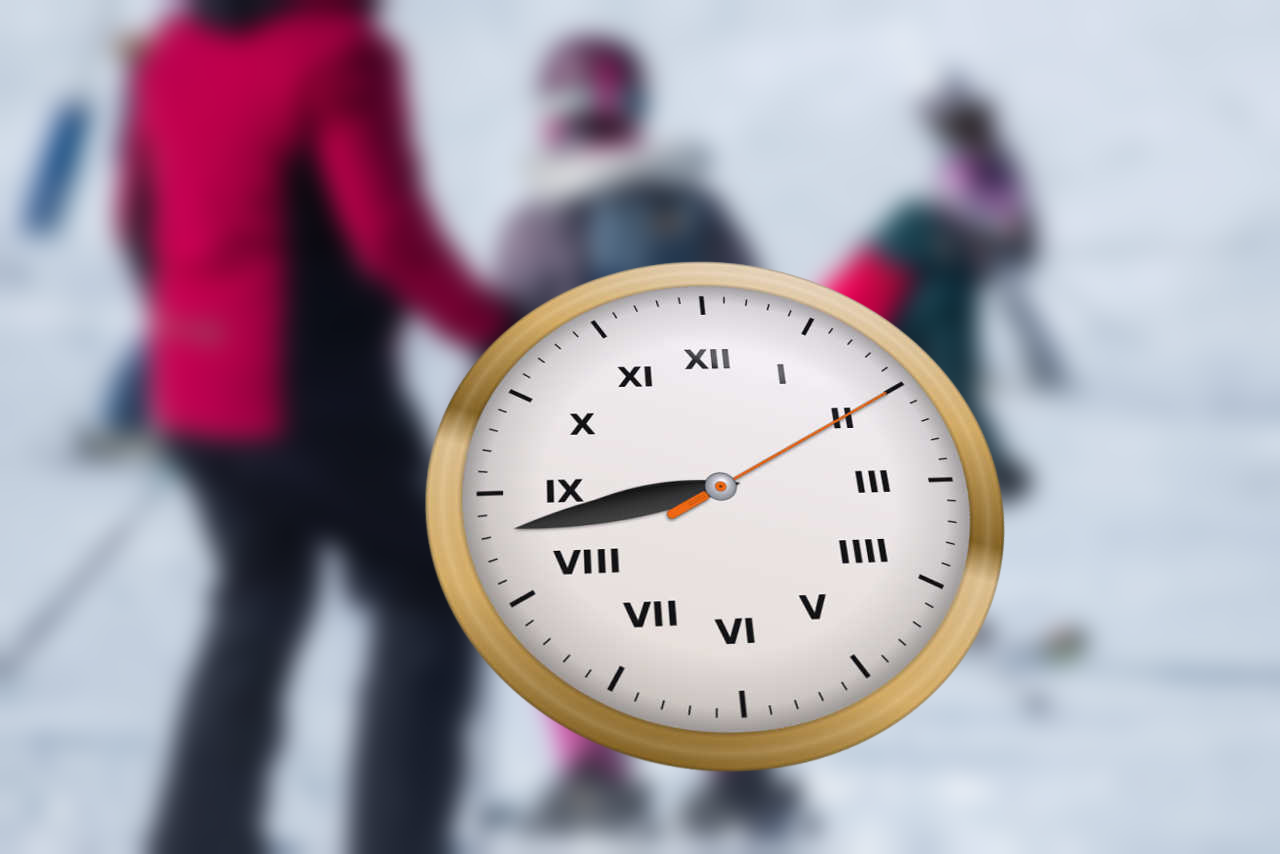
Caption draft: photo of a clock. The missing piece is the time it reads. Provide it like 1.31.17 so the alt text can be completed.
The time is 8.43.10
